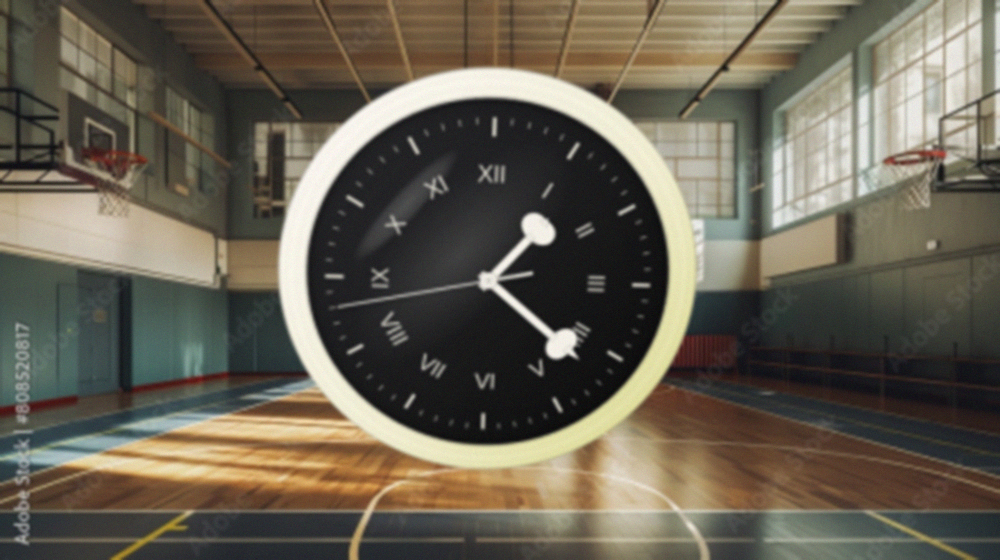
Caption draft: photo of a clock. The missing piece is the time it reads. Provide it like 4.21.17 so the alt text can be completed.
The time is 1.21.43
